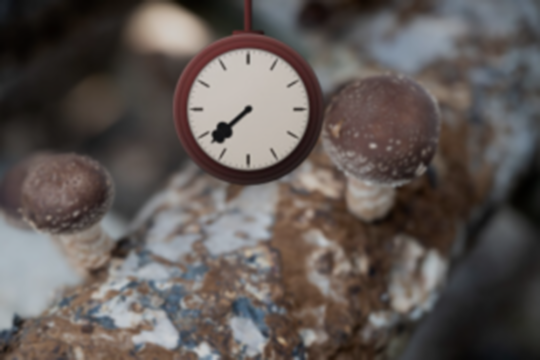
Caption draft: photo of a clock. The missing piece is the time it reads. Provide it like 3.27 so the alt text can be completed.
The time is 7.38
